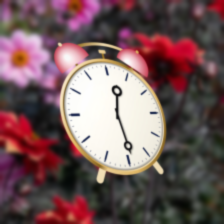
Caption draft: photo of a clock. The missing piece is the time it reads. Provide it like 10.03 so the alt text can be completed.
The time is 12.29
